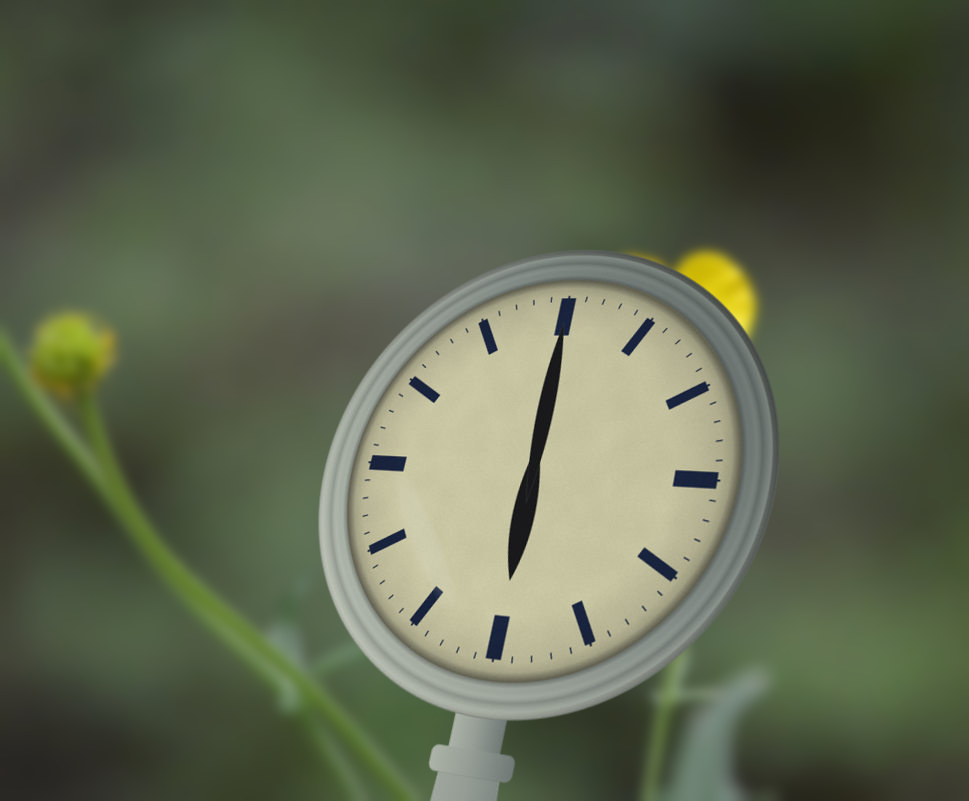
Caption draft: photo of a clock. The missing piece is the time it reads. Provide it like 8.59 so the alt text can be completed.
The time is 6.00
